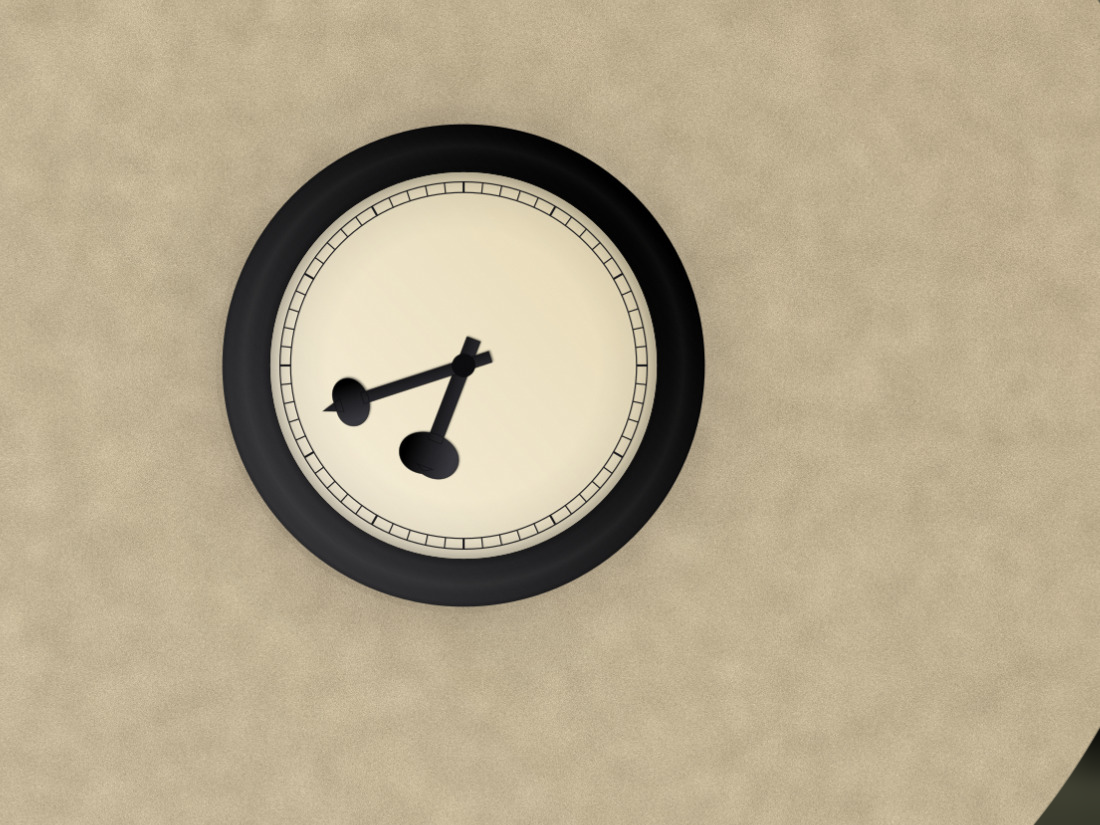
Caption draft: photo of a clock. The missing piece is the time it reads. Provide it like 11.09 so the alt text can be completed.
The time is 6.42
